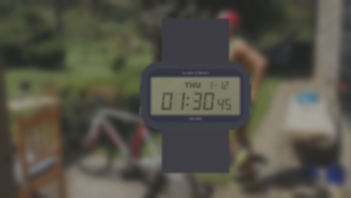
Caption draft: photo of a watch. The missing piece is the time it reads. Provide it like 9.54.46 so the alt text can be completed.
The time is 1.30.45
